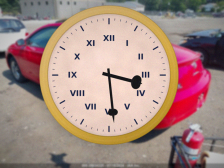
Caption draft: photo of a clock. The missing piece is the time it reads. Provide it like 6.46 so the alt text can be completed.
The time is 3.29
